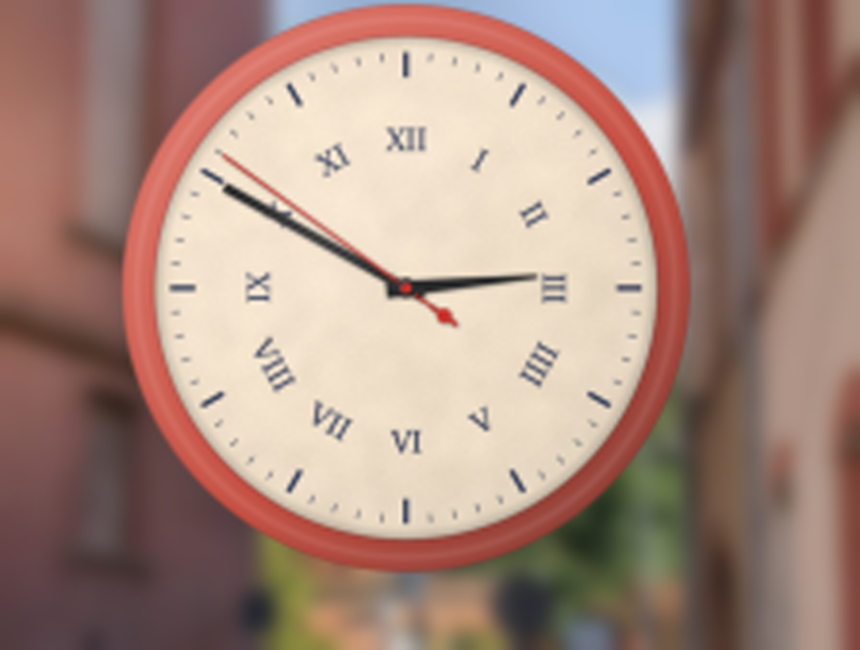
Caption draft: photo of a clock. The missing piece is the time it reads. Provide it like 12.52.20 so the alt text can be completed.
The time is 2.49.51
